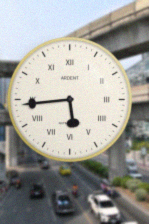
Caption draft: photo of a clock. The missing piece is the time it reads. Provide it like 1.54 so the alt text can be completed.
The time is 5.44
